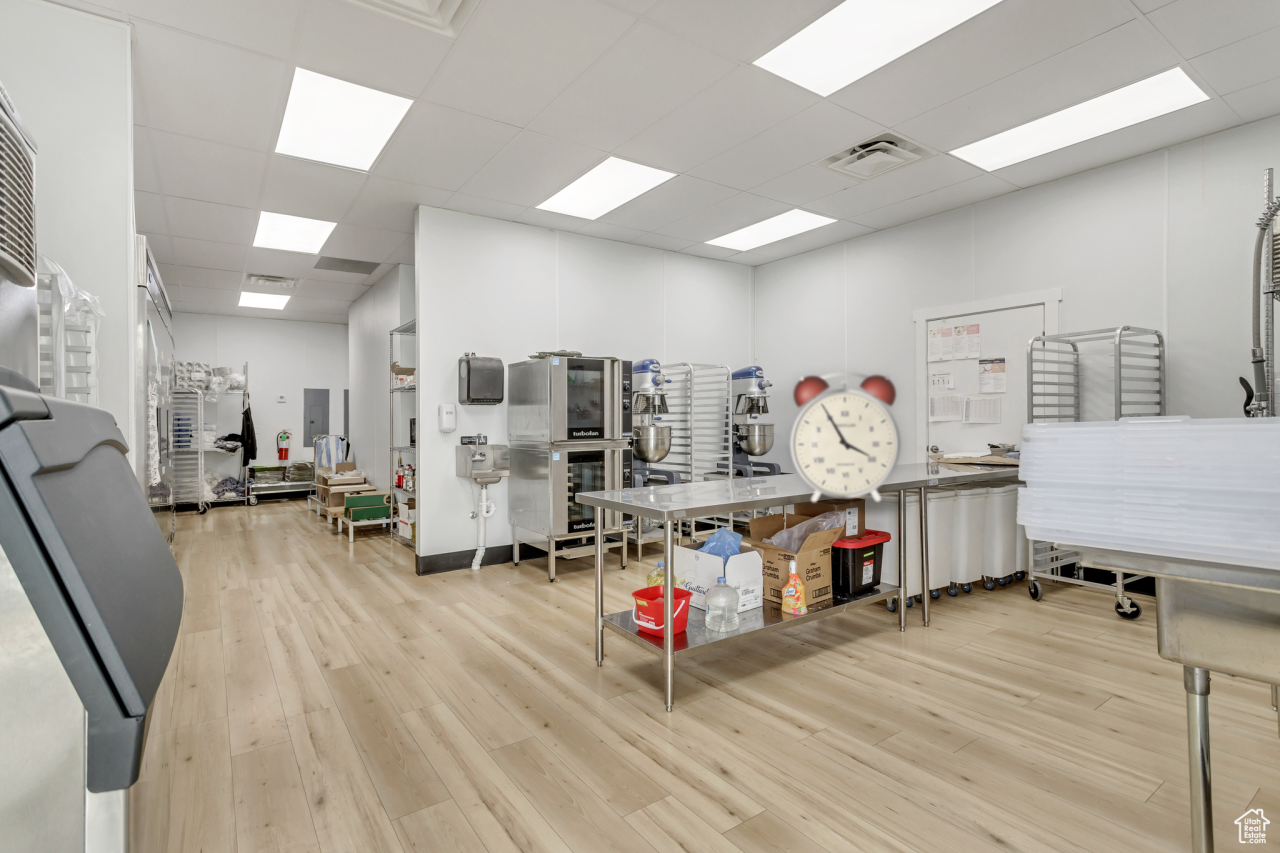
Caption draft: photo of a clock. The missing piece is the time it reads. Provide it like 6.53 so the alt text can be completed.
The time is 3.55
